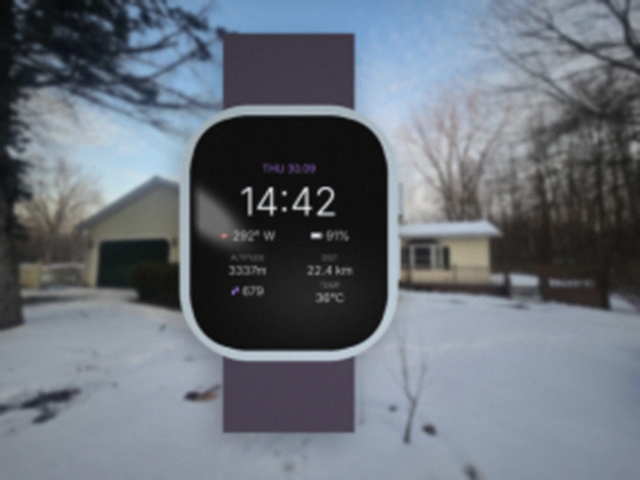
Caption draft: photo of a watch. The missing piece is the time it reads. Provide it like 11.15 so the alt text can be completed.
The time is 14.42
